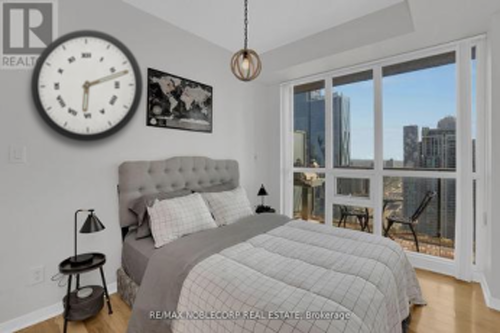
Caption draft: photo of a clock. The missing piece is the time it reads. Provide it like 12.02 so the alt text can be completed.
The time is 6.12
